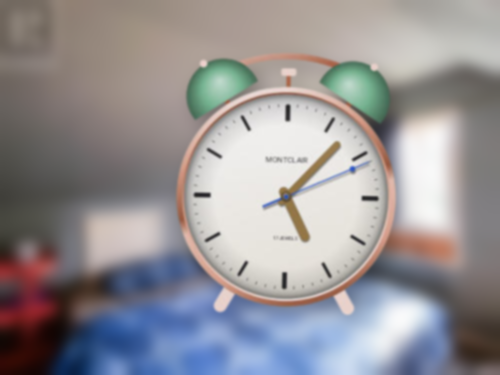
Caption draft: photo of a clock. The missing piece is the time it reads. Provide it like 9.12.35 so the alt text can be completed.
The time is 5.07.11
